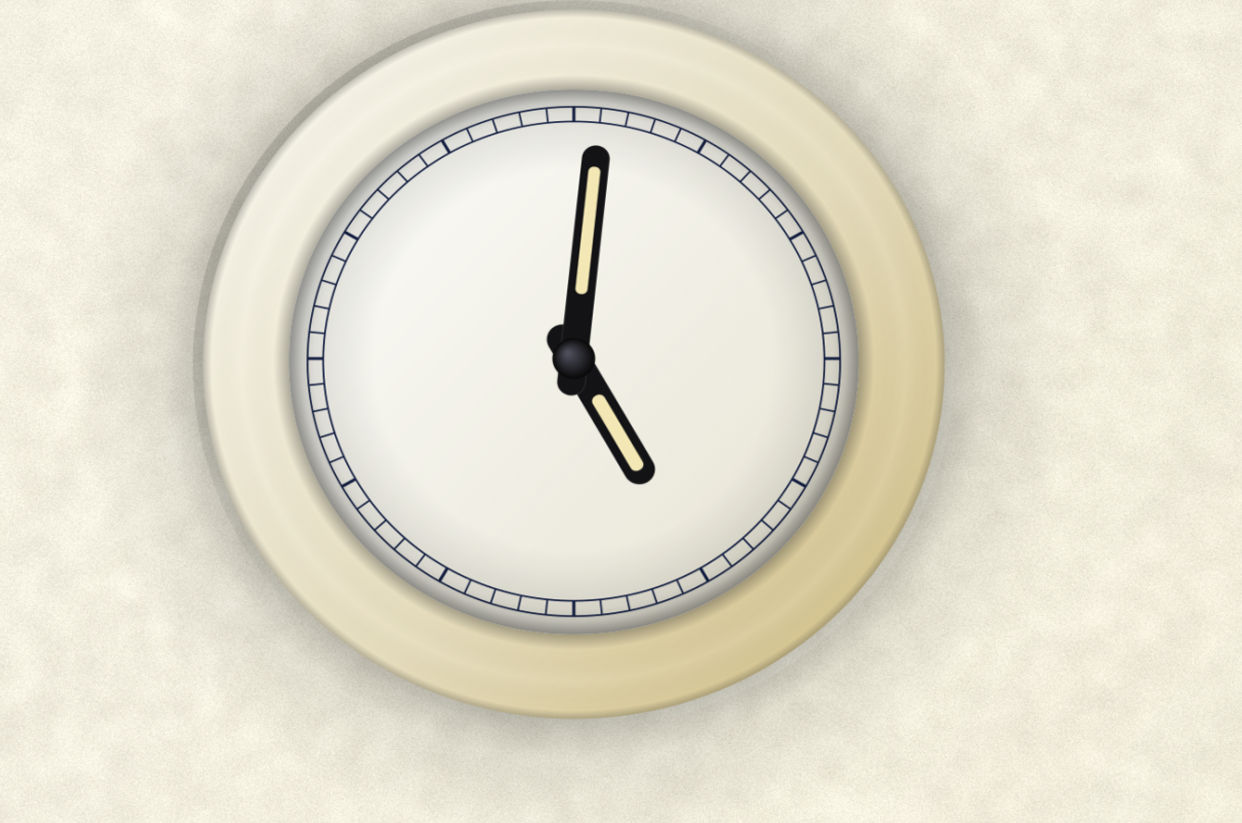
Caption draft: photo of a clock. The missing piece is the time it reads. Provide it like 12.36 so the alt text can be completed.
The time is 5.01
